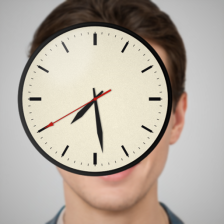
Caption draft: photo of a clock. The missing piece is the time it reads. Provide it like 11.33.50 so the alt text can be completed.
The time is 7.28.40
